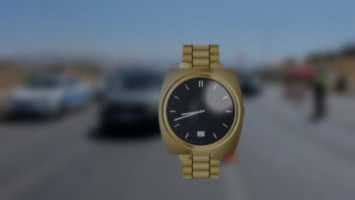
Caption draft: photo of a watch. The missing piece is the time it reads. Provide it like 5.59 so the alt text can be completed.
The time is 8.42
